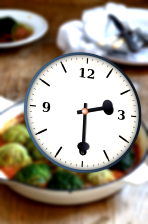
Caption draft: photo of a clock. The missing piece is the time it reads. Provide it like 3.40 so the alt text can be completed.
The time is 2.30
